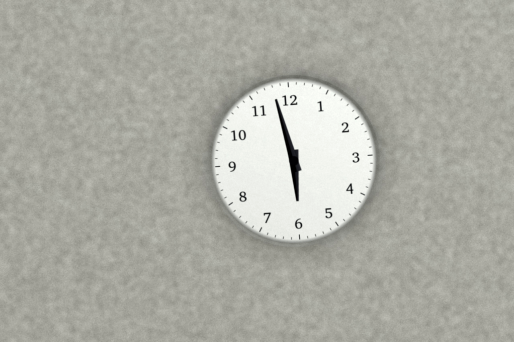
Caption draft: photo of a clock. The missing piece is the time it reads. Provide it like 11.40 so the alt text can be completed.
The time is 5.58
